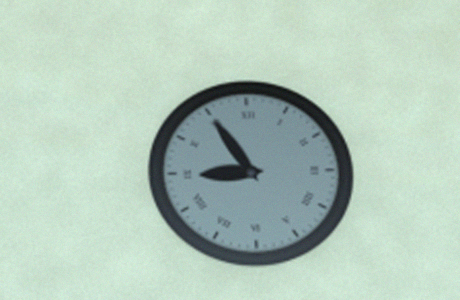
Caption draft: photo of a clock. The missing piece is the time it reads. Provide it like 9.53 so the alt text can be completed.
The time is 8.55
